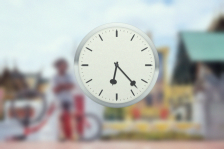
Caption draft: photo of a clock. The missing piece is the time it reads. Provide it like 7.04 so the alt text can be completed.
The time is 6.23
